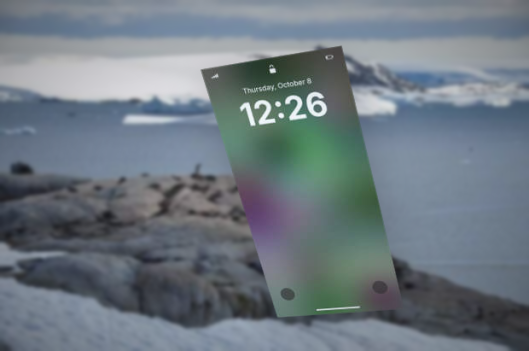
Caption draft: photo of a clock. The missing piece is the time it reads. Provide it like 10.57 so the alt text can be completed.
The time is 12.26
